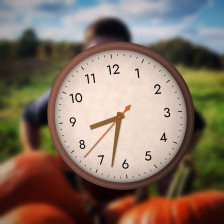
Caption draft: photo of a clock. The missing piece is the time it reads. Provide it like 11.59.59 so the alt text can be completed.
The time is 8.32.38
